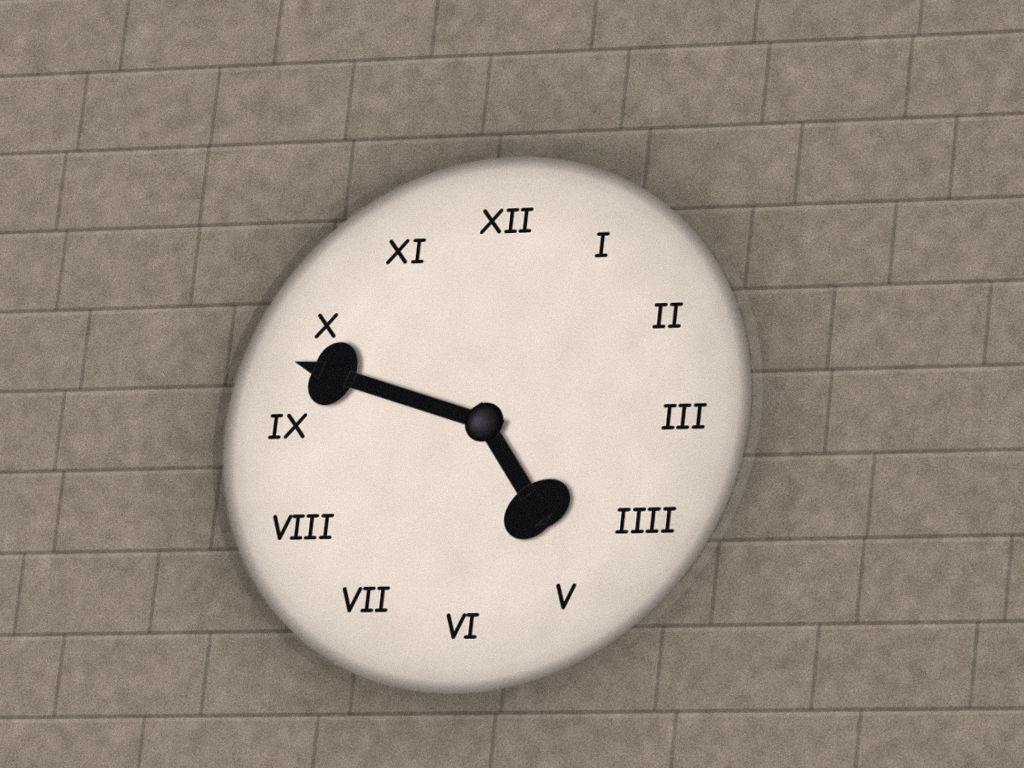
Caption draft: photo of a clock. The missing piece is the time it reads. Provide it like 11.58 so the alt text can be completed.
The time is 4.48
